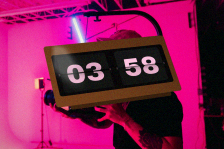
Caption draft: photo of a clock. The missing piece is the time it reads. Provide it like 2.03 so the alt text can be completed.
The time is 3.58
